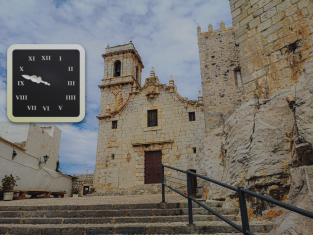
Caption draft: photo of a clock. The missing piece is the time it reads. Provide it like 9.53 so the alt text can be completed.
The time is 9.48
